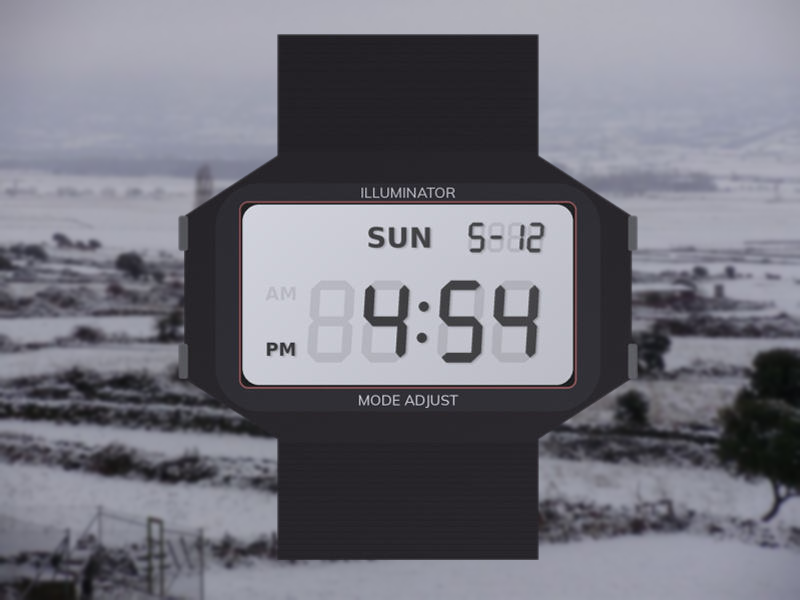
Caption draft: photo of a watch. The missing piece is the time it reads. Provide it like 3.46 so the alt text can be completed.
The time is 4.54
